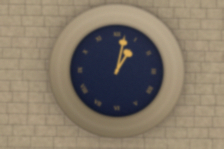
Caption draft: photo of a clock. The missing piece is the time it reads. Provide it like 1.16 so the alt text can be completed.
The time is 1.02
